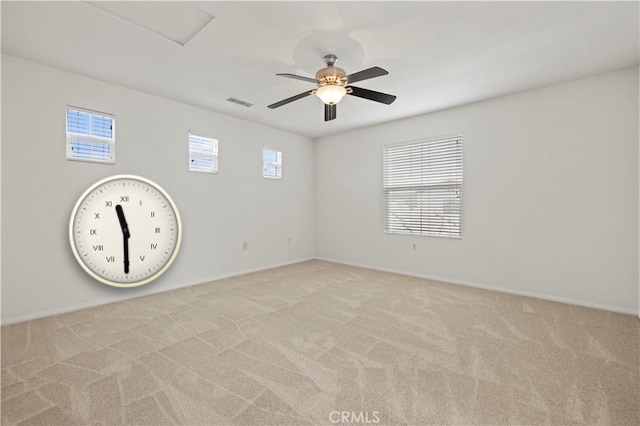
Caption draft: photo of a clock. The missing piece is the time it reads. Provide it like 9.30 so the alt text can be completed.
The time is 11.30
